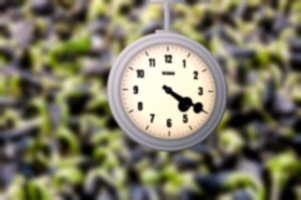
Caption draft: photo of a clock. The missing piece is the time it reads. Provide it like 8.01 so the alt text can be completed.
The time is 4.20
